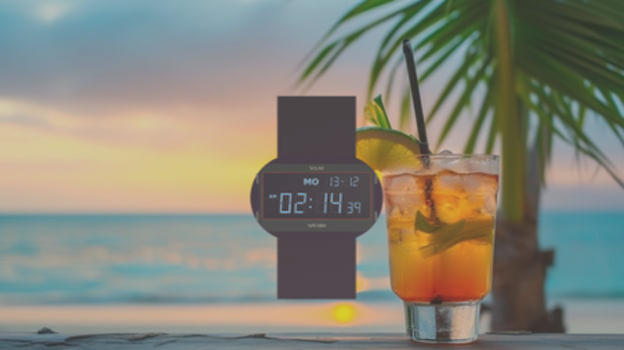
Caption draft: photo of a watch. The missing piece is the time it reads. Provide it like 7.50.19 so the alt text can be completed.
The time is 2.14.39
